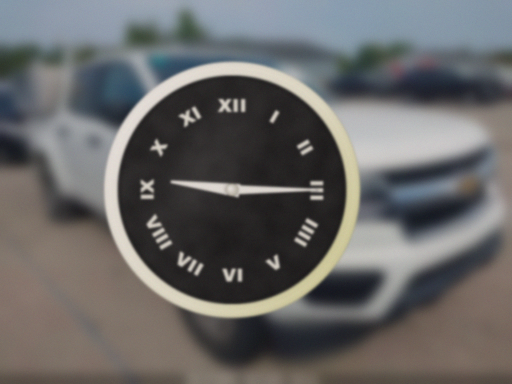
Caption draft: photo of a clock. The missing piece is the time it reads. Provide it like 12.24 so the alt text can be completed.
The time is 9.15
